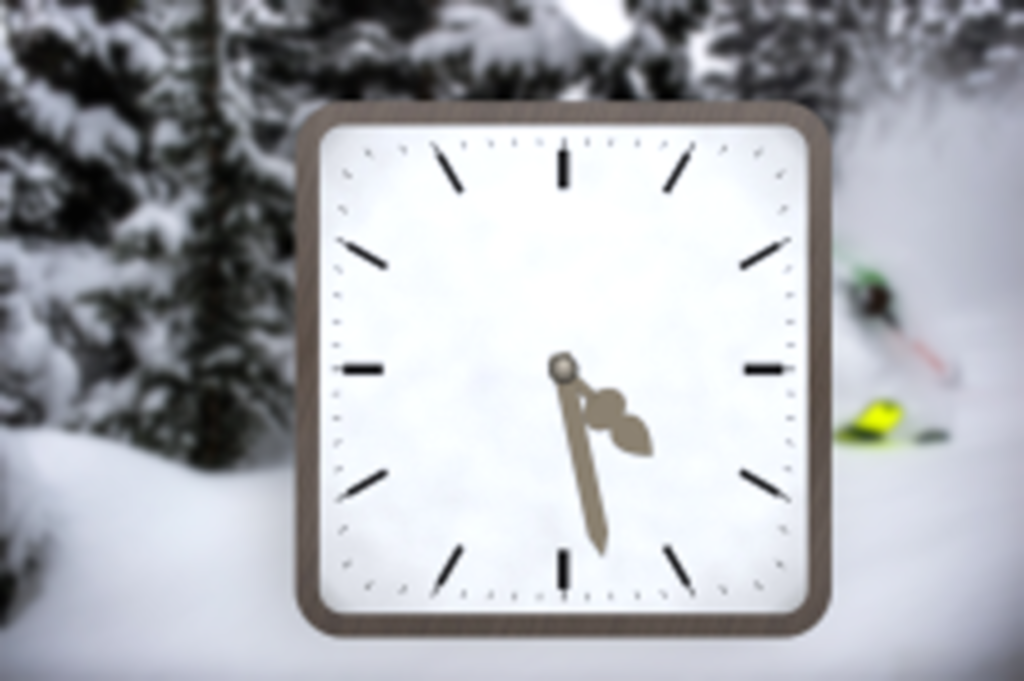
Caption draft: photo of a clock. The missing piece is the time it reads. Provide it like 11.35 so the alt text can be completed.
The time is 4.28
